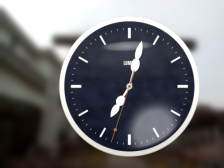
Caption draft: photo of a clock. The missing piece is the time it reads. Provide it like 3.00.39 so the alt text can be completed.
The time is 7.02.33
